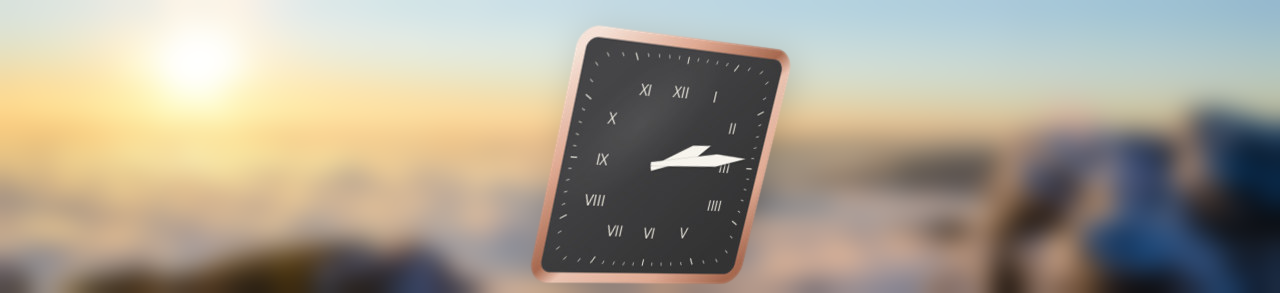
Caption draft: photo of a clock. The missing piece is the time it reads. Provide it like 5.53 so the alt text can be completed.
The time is 2.14
